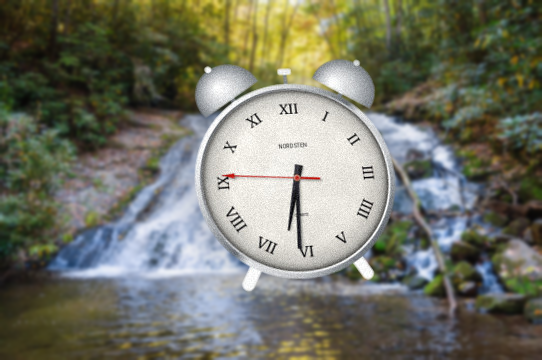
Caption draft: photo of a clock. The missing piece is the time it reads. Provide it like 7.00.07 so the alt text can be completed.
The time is 6.30.46
